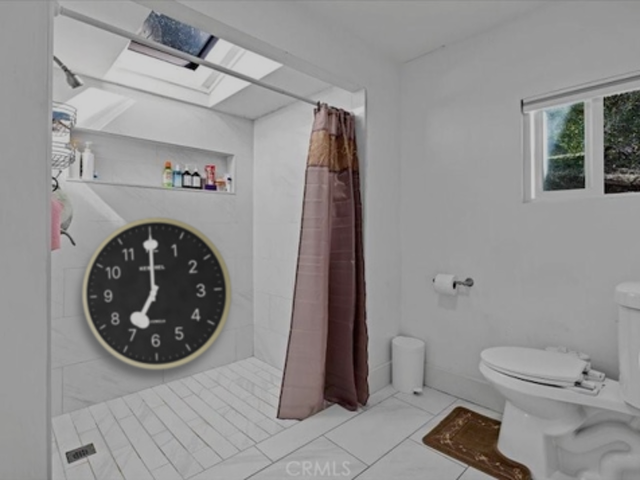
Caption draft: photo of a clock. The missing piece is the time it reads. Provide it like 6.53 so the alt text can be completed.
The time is 7.00
